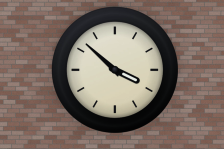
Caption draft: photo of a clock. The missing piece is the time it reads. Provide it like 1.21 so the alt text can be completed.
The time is 3.52
